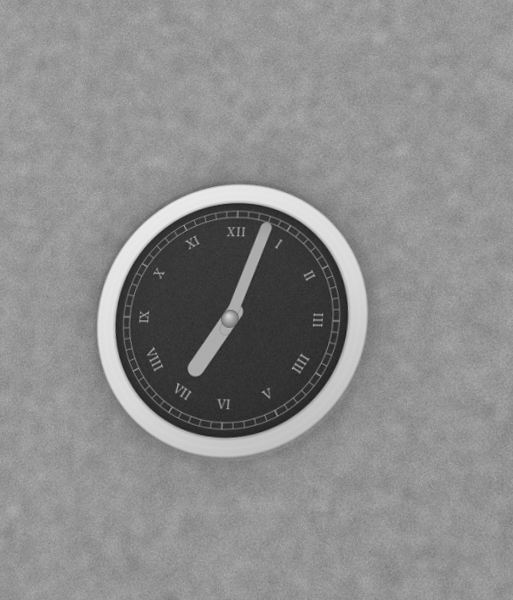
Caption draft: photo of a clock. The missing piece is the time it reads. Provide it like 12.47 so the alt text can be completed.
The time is 7.03
